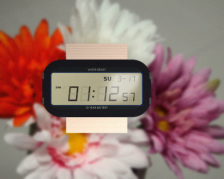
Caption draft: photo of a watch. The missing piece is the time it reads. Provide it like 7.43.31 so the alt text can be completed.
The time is 1.12.57
